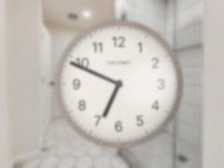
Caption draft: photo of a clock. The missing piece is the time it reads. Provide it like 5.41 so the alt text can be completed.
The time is 6.49
